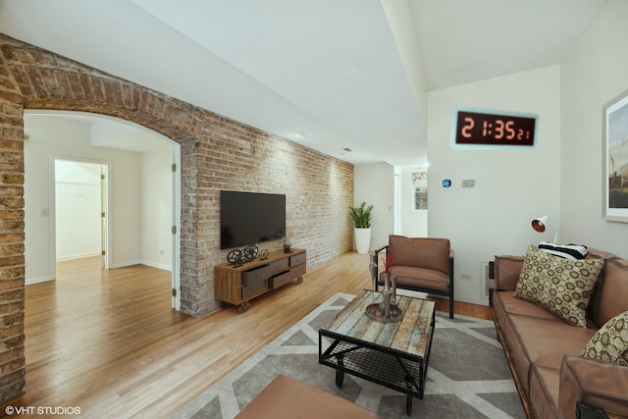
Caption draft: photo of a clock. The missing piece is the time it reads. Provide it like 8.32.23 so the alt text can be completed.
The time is 21.35.21
